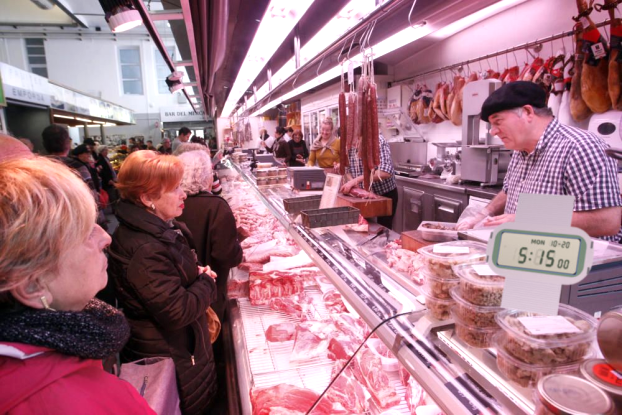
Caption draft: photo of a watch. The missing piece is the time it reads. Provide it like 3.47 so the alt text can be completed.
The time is 5.15
